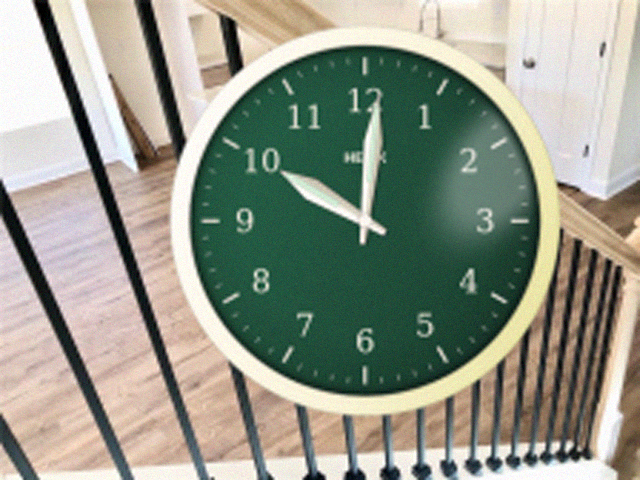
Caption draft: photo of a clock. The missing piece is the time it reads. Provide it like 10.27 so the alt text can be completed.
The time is 10.01
